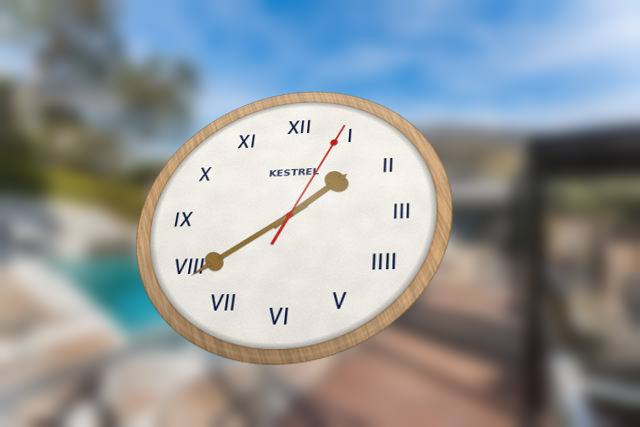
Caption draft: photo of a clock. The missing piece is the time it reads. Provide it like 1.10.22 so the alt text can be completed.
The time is 1.39.04
